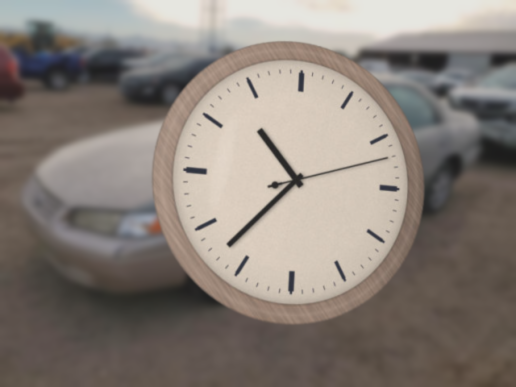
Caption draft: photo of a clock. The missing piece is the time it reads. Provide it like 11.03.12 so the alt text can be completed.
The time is 10.37.12
